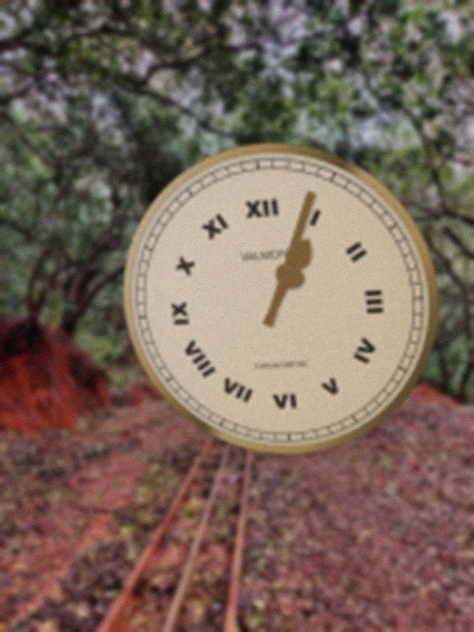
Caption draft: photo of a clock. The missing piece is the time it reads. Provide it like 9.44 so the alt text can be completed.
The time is 1.04
